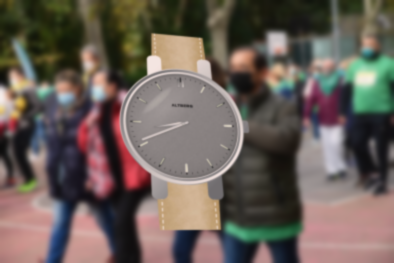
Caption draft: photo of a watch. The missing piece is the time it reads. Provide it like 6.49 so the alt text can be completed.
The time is 8.41
